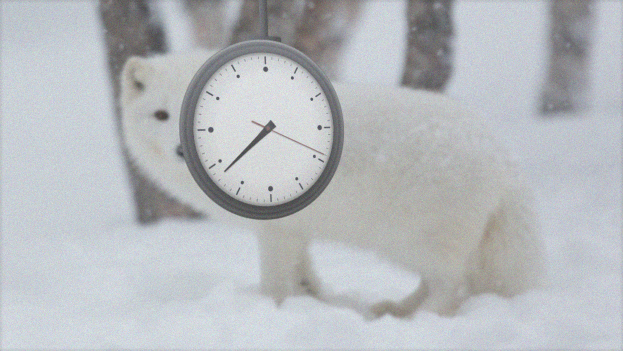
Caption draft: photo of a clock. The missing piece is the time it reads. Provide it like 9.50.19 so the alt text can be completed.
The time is 7.38.19
